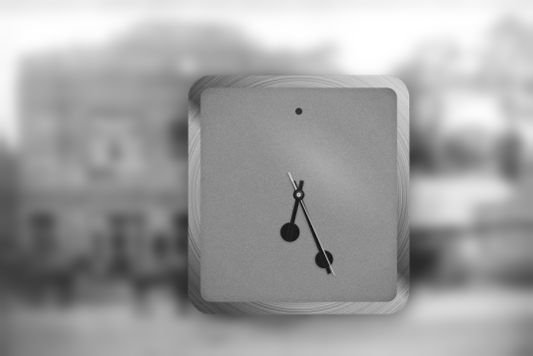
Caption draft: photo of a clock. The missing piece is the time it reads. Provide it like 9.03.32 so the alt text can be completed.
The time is 6.26.26
